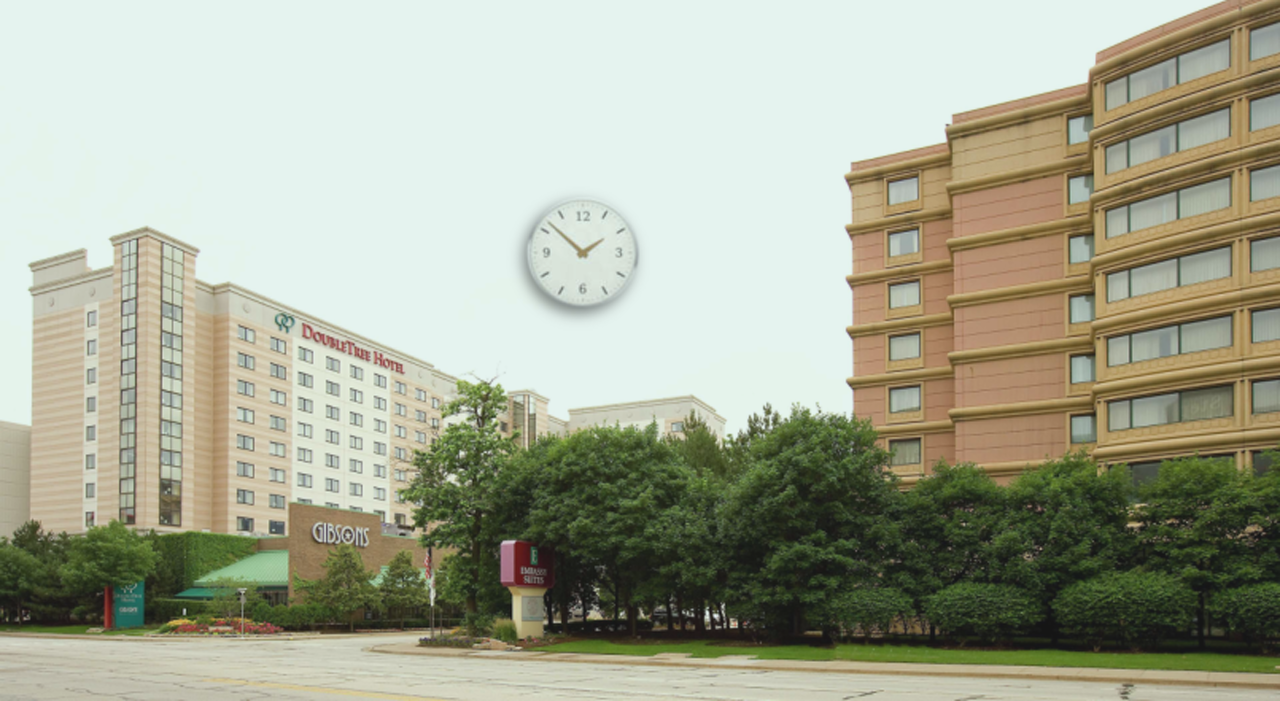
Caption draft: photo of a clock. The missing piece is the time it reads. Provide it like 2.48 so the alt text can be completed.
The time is 1.52
